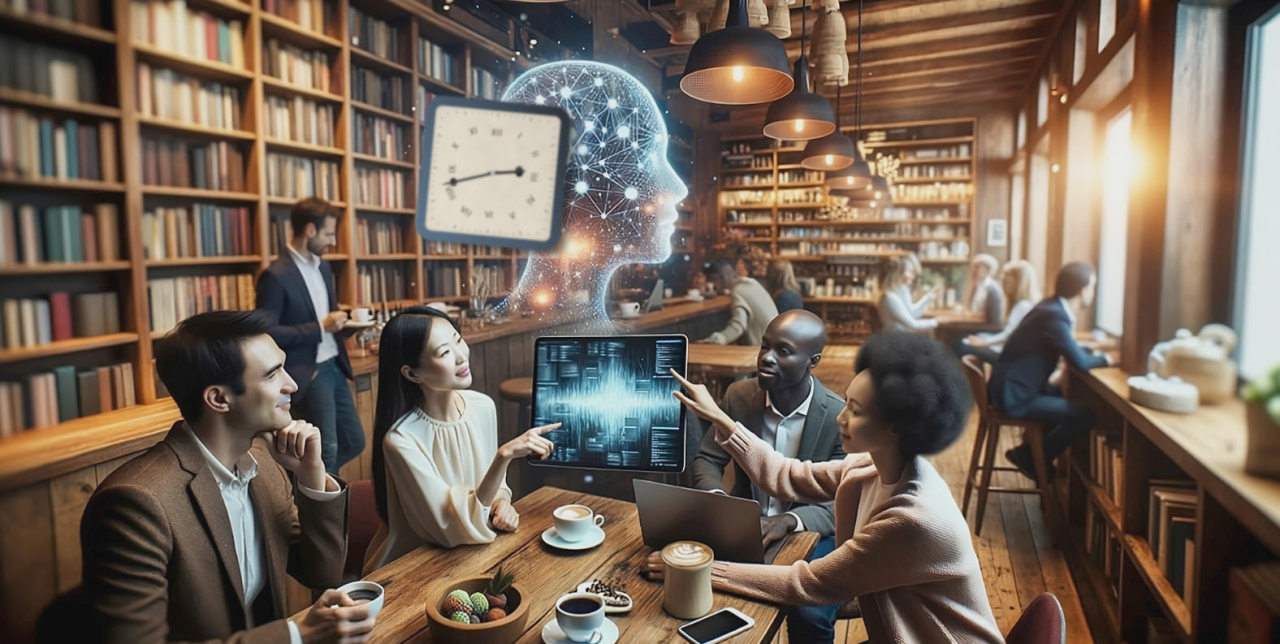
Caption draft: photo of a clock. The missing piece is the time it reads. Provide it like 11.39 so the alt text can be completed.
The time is 2.42
